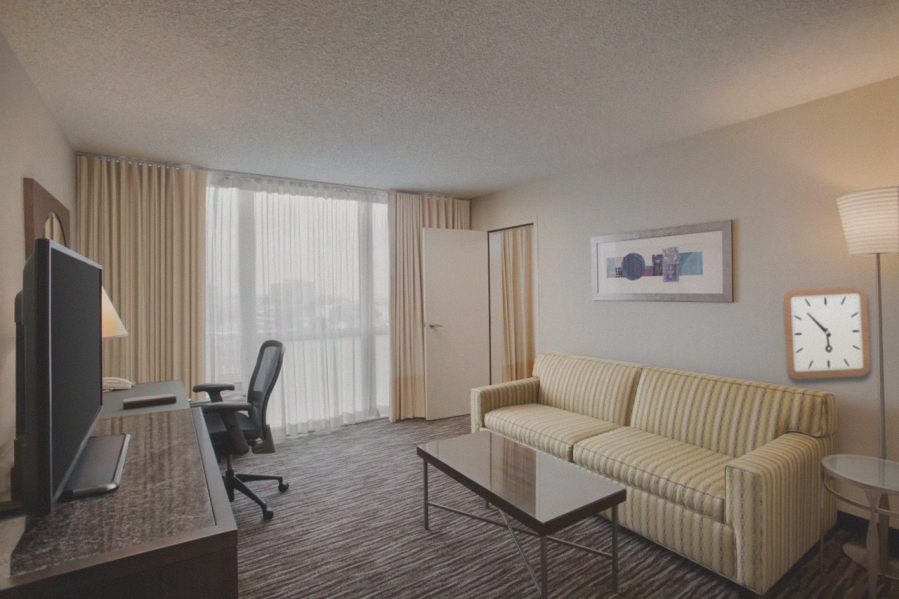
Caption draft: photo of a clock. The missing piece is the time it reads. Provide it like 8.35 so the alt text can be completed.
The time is 5.53
